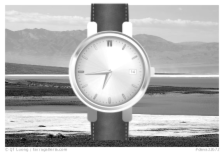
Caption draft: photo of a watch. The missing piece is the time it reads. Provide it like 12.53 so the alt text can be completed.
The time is 6.44
